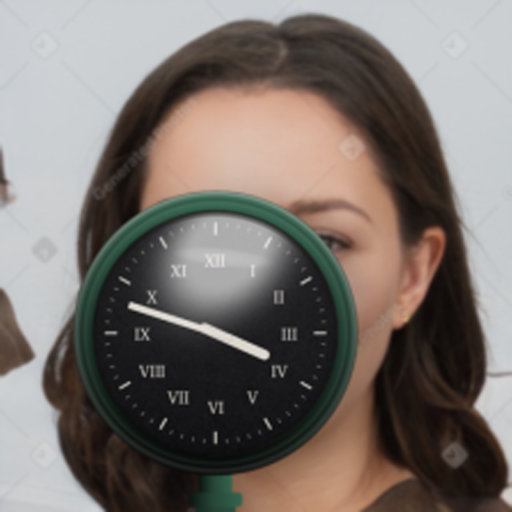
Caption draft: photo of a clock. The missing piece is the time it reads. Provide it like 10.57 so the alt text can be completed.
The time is 3.48
